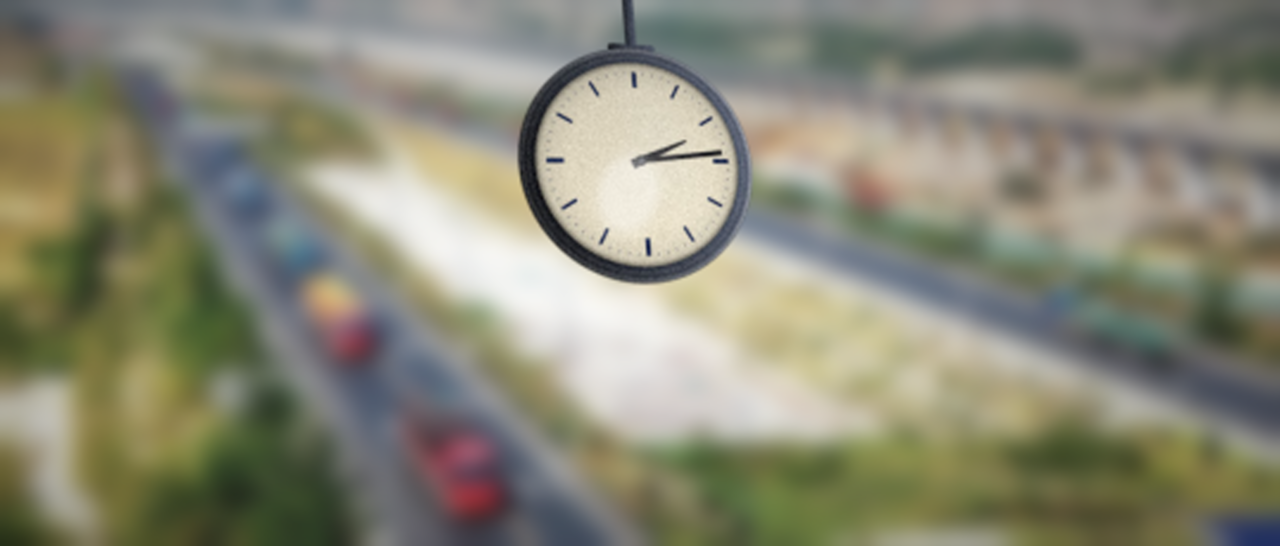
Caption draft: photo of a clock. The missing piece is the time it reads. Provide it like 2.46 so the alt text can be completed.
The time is 2.14
